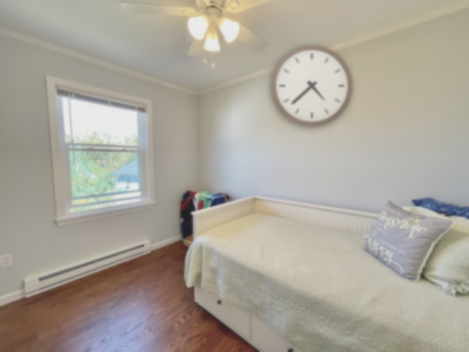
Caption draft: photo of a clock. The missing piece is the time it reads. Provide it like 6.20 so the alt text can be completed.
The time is 4.38
